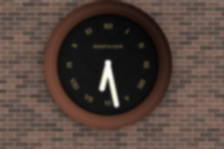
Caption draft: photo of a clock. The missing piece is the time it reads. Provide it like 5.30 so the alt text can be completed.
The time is 6.28
